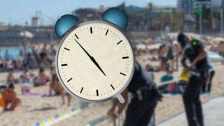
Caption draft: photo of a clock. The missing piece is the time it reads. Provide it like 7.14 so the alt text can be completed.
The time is 4.54
